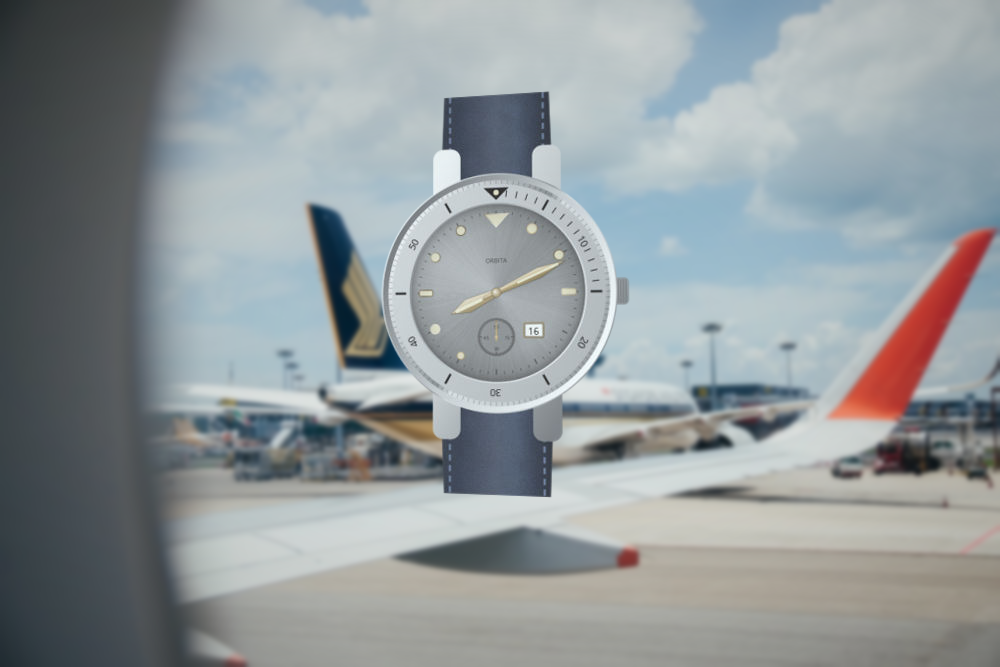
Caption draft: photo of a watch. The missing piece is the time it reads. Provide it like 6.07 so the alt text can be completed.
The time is 8.11
